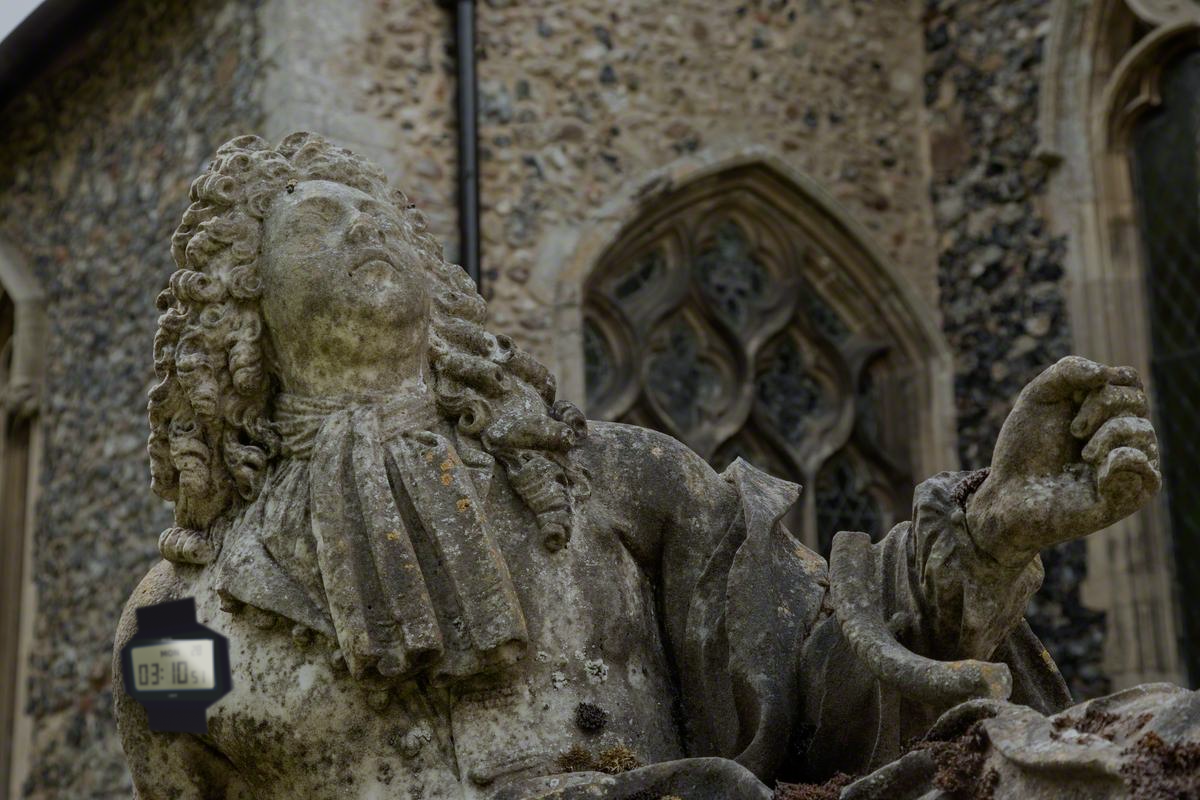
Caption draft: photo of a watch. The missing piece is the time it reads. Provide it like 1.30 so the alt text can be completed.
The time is 3.10
